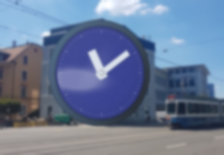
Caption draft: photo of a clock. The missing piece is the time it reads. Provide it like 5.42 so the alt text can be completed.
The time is 11.09
